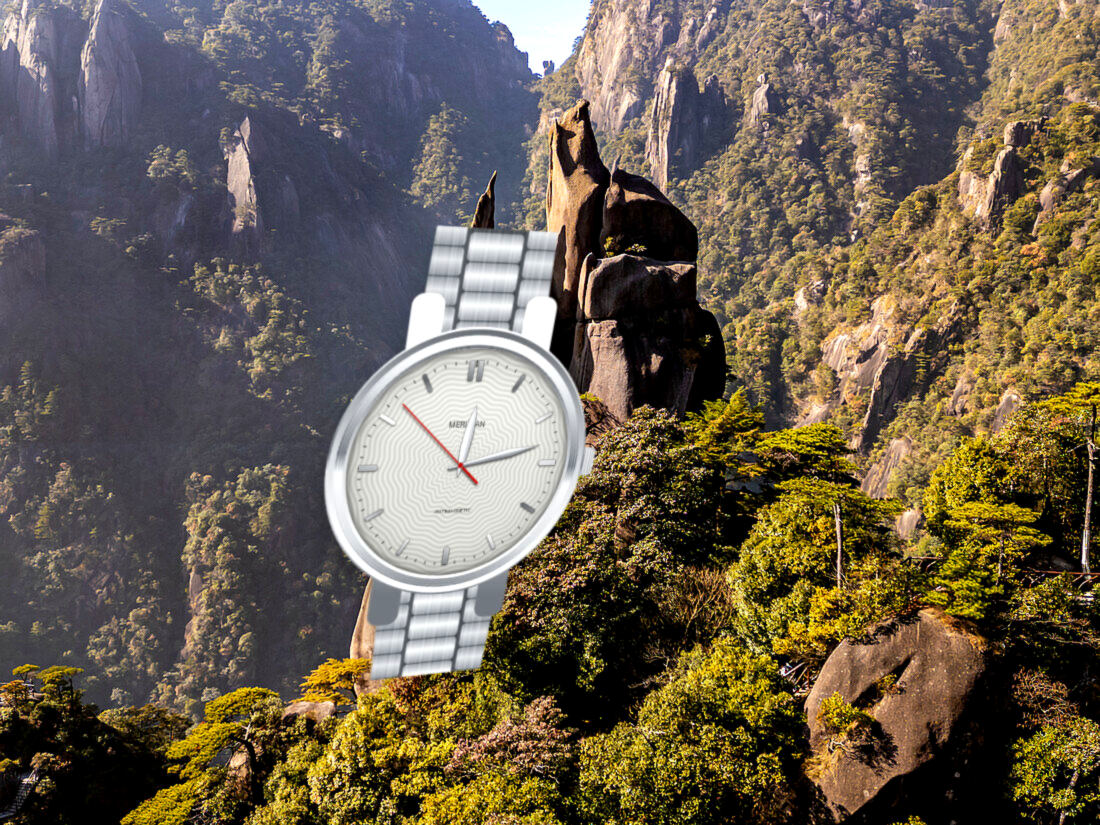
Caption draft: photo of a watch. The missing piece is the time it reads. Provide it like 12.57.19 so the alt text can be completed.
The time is 12.12.52
